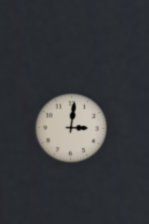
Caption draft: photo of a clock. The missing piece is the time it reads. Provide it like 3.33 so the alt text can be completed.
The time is 3.01
